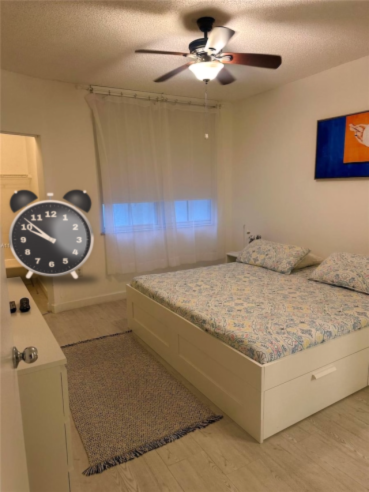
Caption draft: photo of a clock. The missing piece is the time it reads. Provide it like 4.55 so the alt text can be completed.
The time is 9.52
